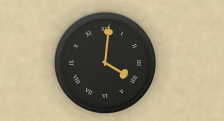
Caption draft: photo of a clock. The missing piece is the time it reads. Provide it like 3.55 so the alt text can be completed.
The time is 4.01
